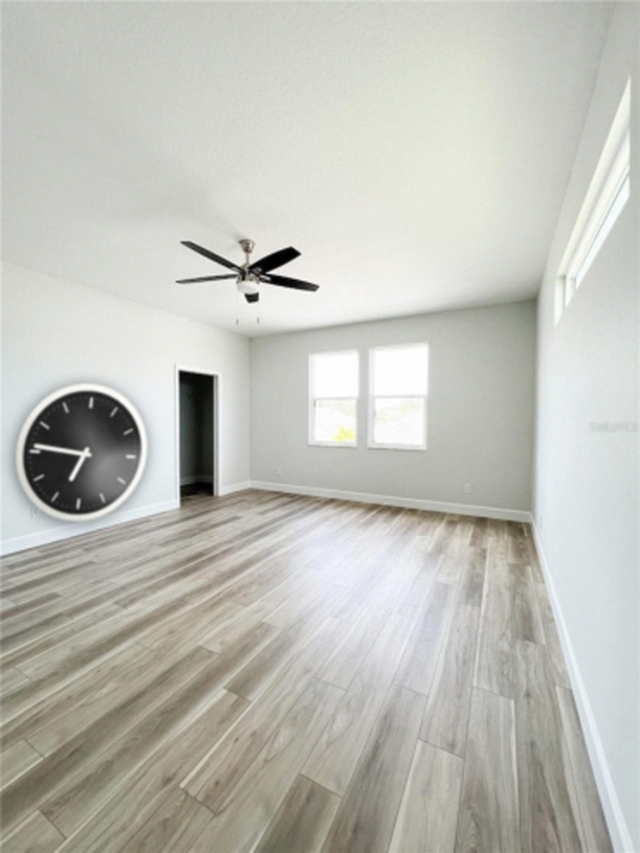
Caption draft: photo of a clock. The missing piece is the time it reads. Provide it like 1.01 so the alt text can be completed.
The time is 6.46
